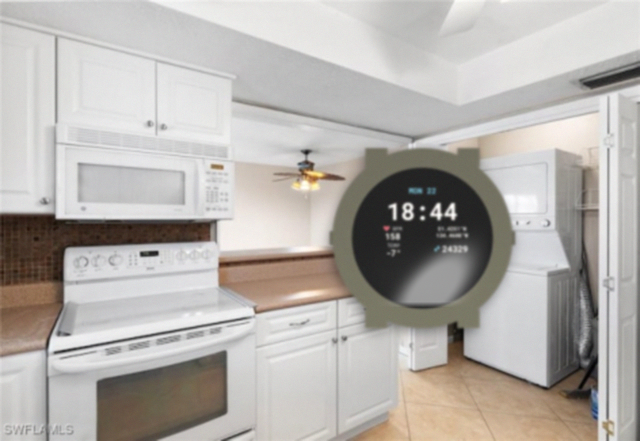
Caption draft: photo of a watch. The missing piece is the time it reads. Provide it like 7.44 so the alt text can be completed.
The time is 18.44
